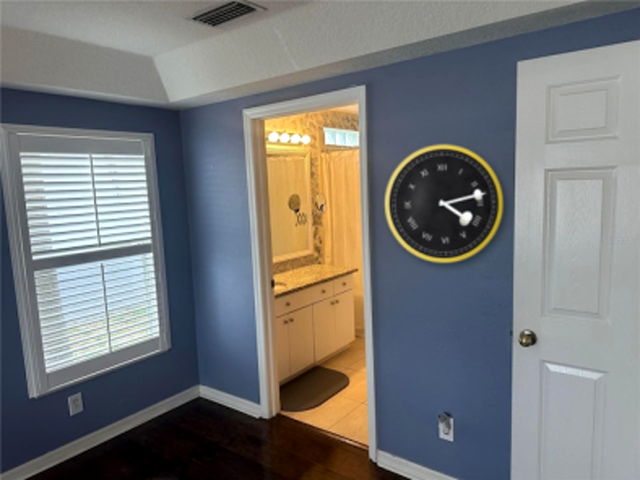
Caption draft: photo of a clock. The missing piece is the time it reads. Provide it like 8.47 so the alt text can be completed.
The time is 4.13
